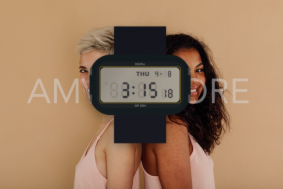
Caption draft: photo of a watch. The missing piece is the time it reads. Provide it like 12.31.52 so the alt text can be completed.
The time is 3.15.18
